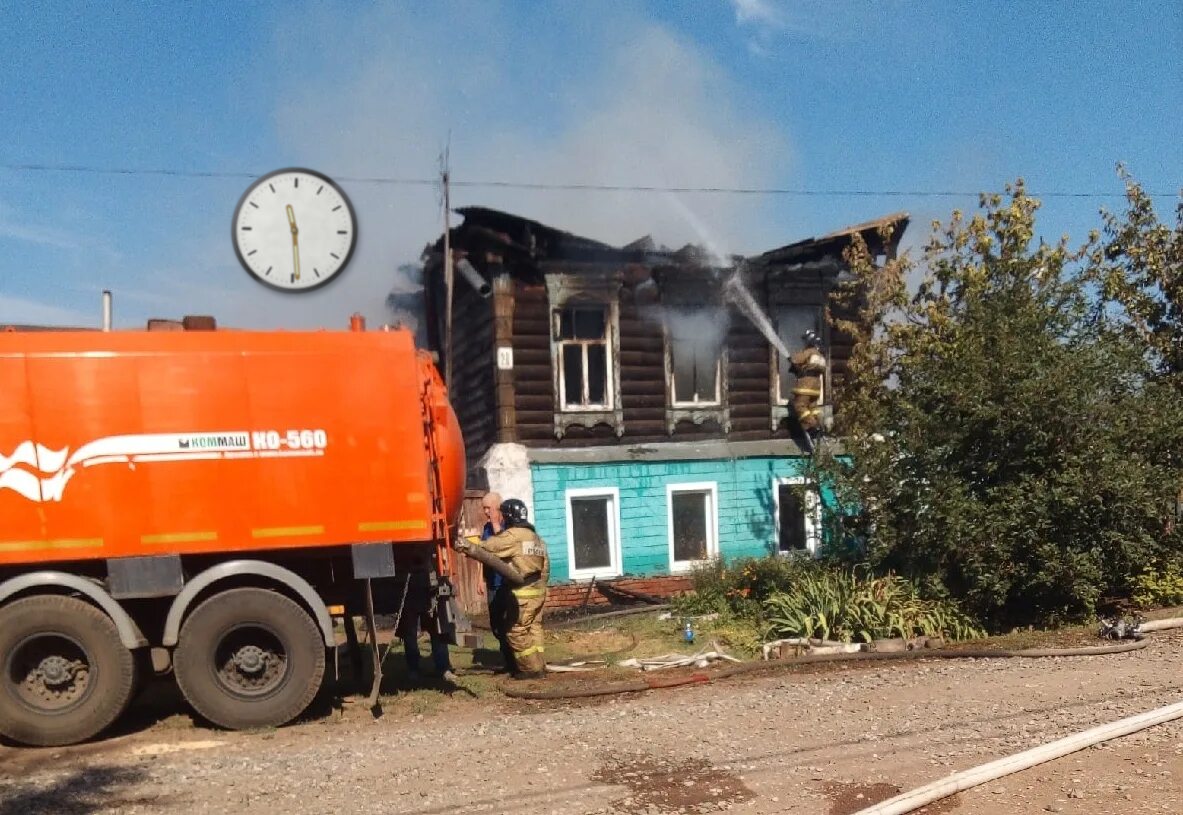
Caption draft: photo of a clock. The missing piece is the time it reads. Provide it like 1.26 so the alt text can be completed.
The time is 11.29
